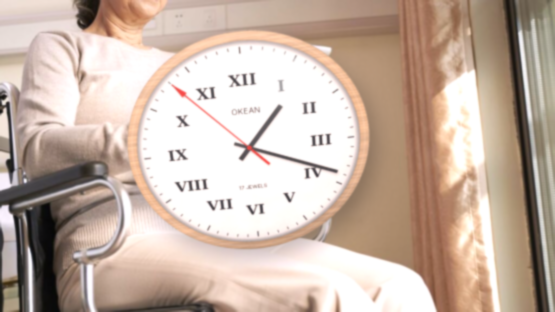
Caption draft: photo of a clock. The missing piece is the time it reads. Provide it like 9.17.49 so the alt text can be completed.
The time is 1.18.53
